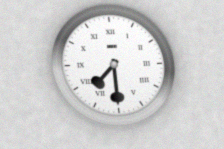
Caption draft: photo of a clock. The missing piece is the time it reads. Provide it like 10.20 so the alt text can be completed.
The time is 7.30
